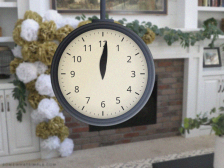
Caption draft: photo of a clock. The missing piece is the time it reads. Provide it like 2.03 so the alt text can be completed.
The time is 12.01
